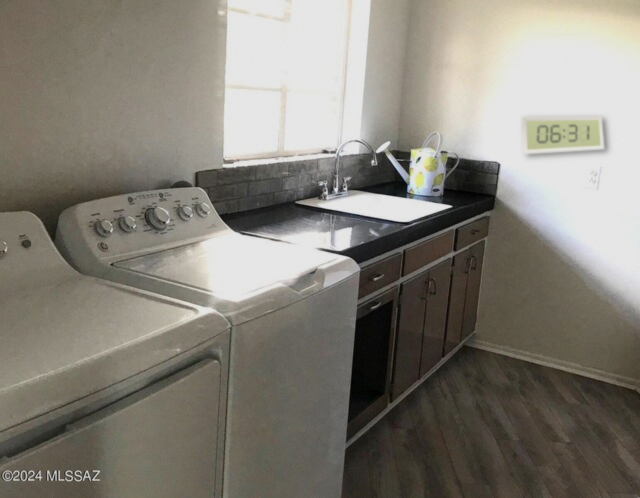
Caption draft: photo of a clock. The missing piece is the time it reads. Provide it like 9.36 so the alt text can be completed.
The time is 6.31
